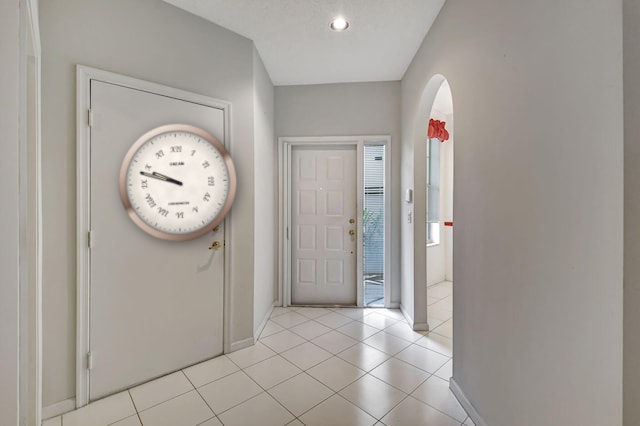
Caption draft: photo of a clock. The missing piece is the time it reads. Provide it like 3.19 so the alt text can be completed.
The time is 9.48
